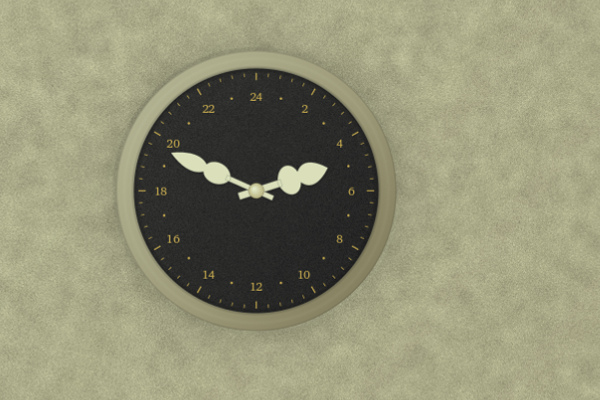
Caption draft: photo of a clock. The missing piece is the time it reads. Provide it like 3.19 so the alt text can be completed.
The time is 4.49
